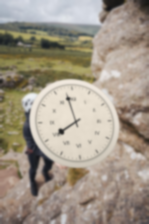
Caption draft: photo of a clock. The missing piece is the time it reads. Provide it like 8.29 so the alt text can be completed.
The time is 7.58
